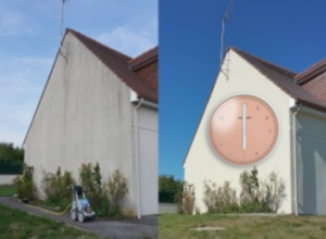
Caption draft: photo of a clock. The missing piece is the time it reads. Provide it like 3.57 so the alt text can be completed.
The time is 6.00
